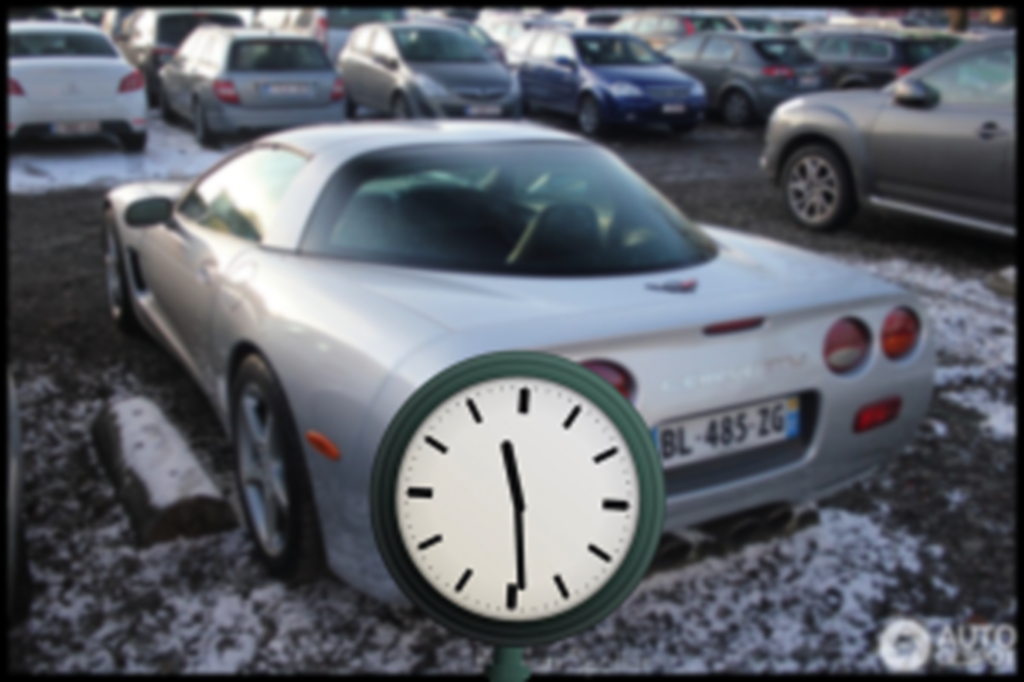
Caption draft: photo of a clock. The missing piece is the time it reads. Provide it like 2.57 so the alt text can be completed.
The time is 11.29
